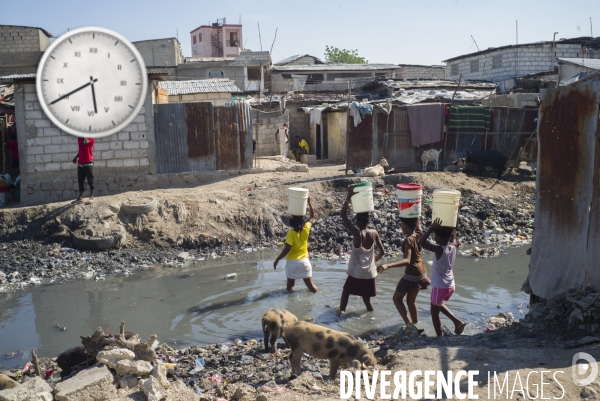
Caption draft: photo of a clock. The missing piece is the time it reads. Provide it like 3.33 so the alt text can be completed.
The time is 5.40
